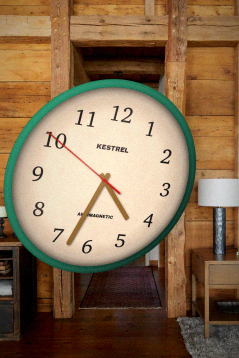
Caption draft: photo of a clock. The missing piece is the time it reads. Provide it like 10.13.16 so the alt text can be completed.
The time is 4.32.50
